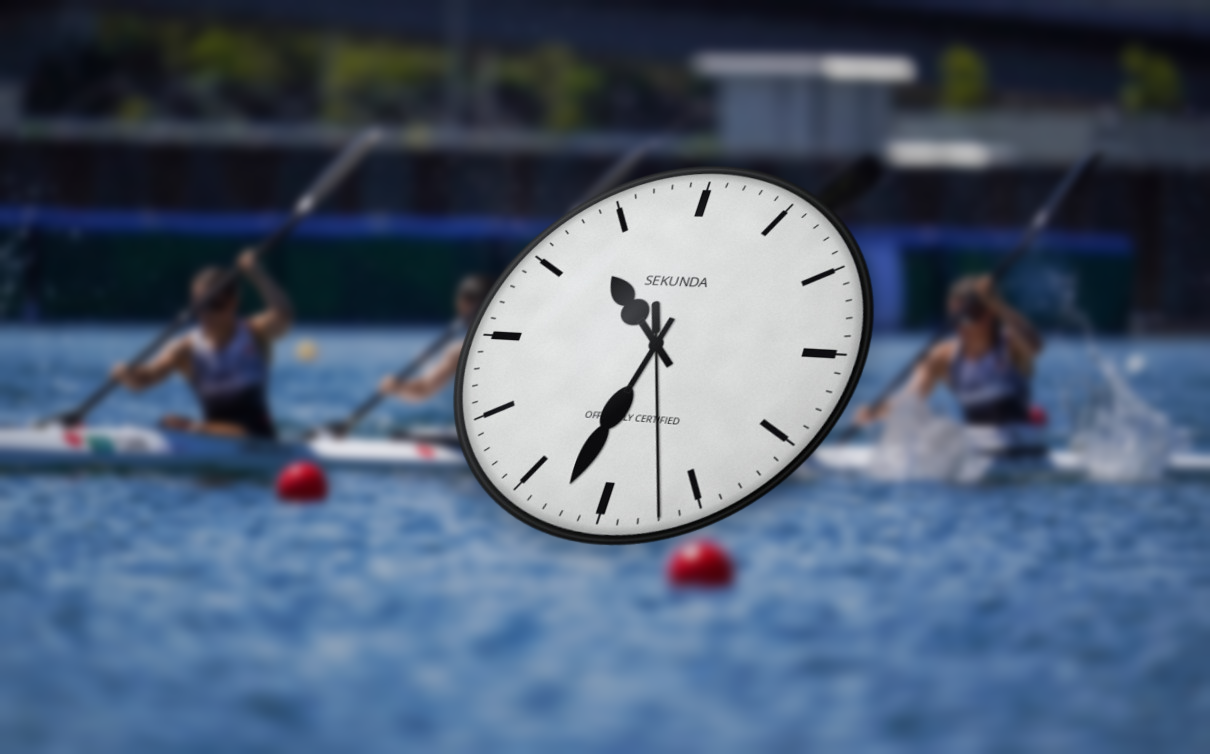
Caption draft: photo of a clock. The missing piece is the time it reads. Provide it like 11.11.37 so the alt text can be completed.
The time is 10.32.27
